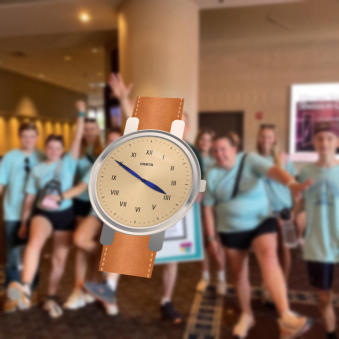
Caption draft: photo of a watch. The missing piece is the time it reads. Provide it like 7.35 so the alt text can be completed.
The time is 3.50
